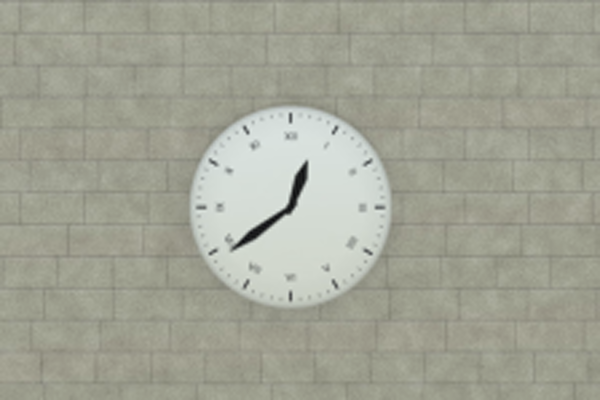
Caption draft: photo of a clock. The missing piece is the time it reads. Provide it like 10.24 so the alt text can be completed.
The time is 12.39
